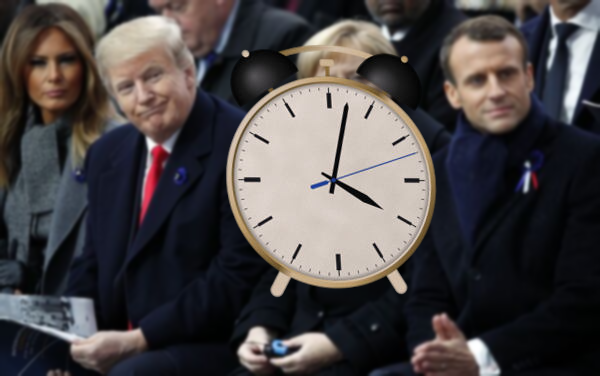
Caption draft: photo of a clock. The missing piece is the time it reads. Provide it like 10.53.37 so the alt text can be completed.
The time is 4.02.12
